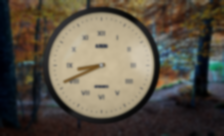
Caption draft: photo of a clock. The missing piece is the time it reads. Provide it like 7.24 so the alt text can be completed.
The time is 8.41
